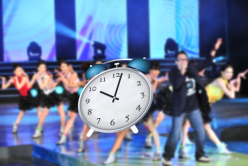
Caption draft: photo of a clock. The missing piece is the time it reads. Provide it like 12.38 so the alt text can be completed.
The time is 10.02
